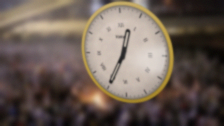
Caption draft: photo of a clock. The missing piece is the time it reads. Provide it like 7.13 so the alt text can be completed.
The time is 12.35
